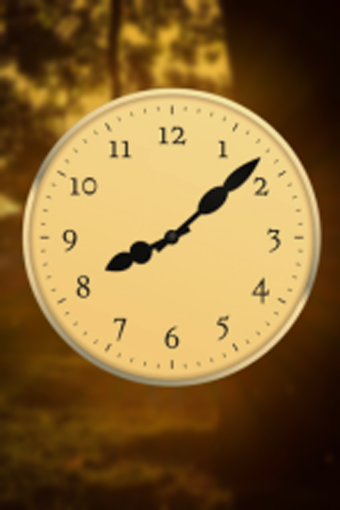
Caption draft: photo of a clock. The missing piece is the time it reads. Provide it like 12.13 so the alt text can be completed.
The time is 8.08
